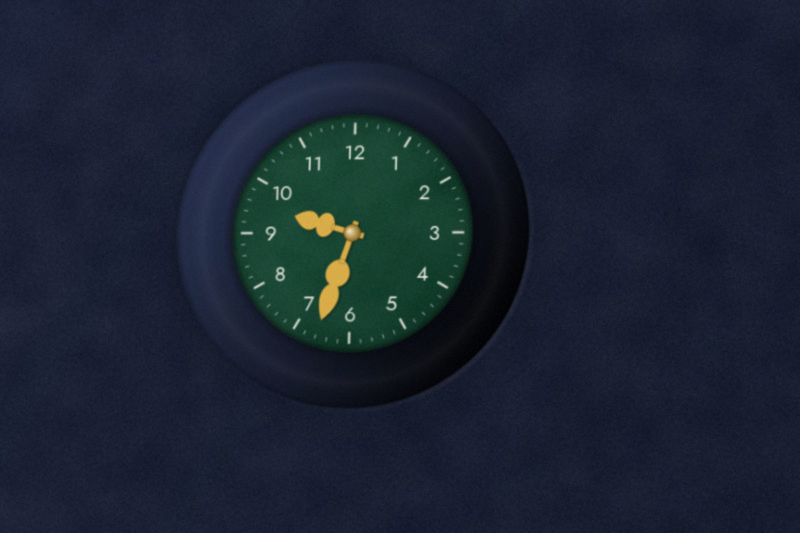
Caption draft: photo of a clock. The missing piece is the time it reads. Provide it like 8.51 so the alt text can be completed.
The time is 9.33
